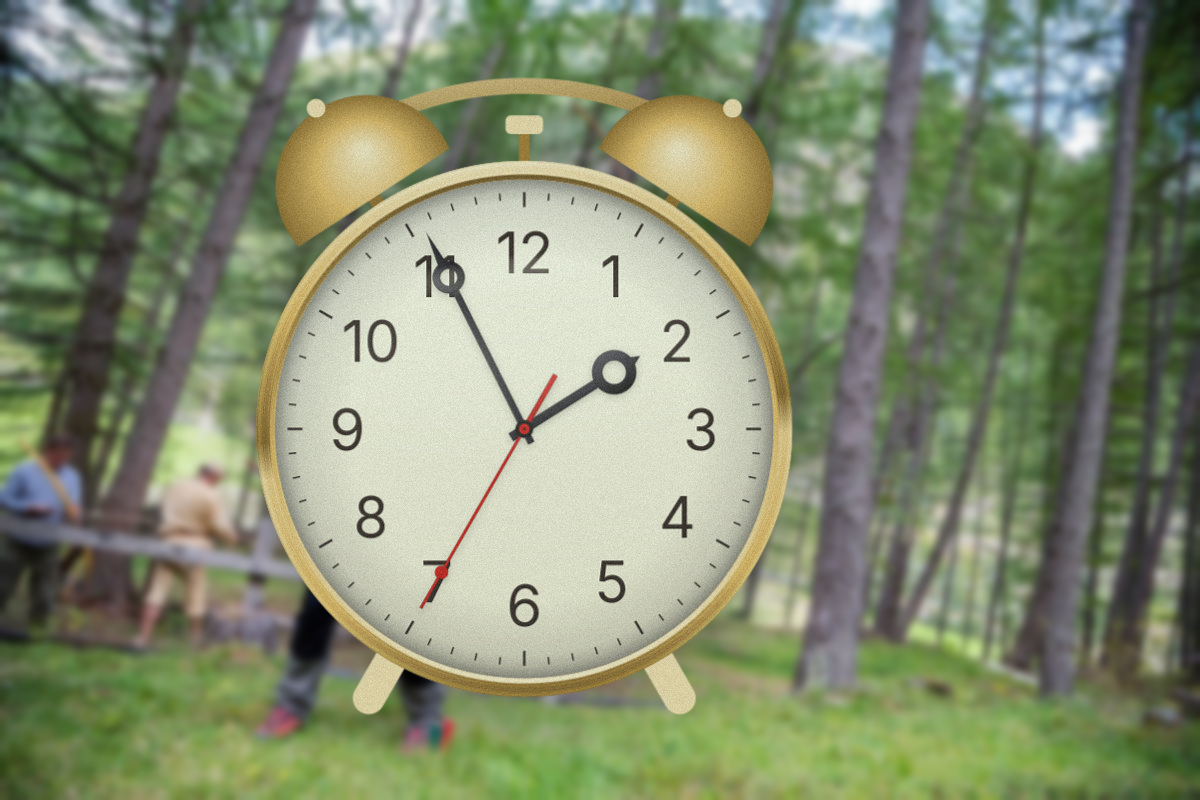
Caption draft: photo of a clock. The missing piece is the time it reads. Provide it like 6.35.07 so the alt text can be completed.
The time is 1.55.35
